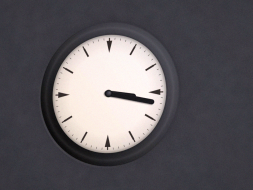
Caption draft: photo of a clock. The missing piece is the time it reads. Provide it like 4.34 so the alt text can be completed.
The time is 3.17
